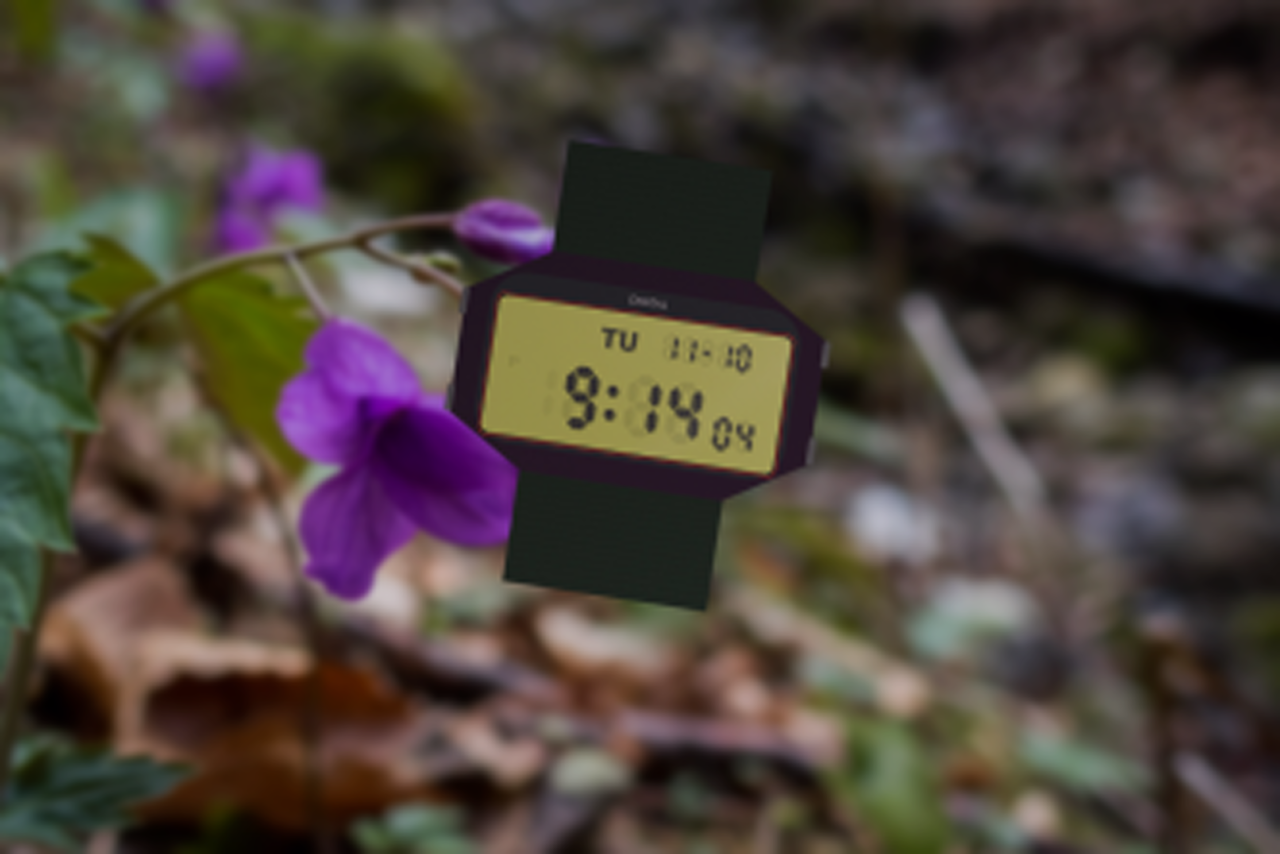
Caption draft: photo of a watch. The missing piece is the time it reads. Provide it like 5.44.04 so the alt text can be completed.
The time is 9.14.04
